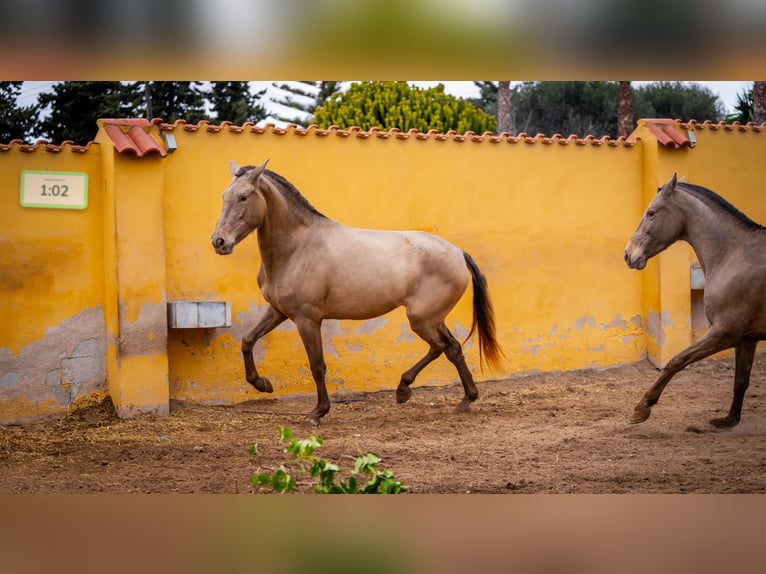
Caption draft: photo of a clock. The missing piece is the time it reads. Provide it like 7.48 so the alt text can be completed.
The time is 1.02
